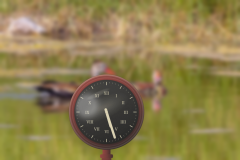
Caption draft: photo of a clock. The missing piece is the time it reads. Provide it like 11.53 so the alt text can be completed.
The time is 5.27
